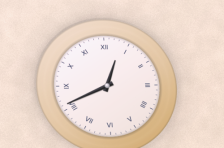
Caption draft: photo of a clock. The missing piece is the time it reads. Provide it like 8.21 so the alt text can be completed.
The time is 12.41
